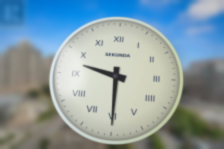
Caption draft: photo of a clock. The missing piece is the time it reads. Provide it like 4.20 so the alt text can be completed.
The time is 9.30
